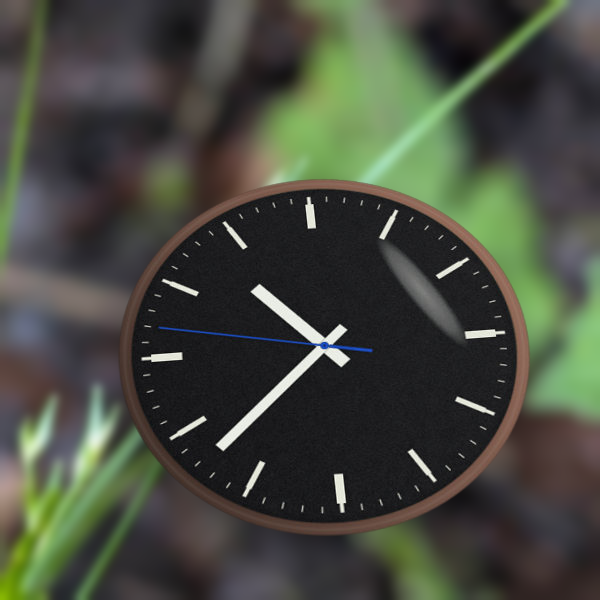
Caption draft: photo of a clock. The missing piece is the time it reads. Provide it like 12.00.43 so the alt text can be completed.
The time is 10.37.47
